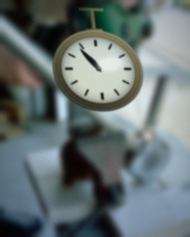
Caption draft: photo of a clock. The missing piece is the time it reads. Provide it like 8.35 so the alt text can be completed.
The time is 10.54
